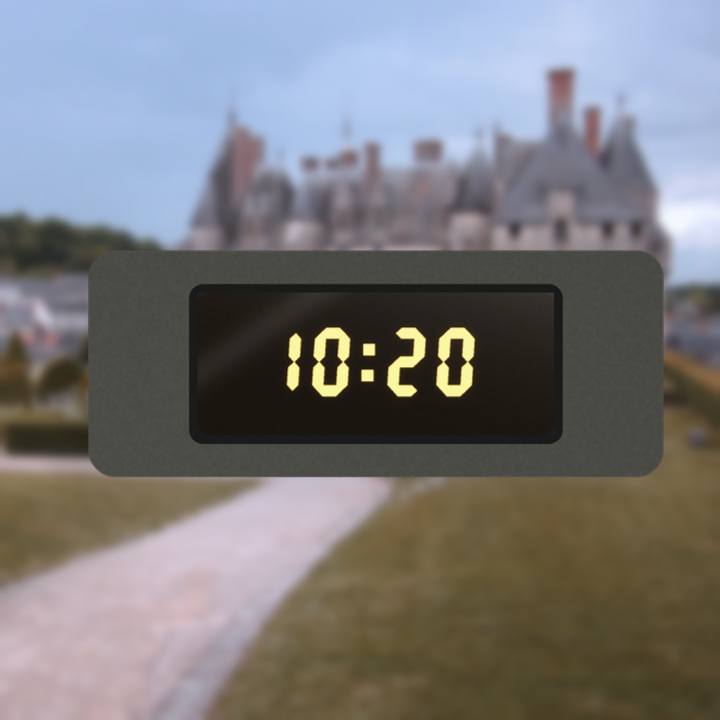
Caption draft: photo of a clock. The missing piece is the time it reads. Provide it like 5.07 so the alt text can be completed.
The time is 10.20
